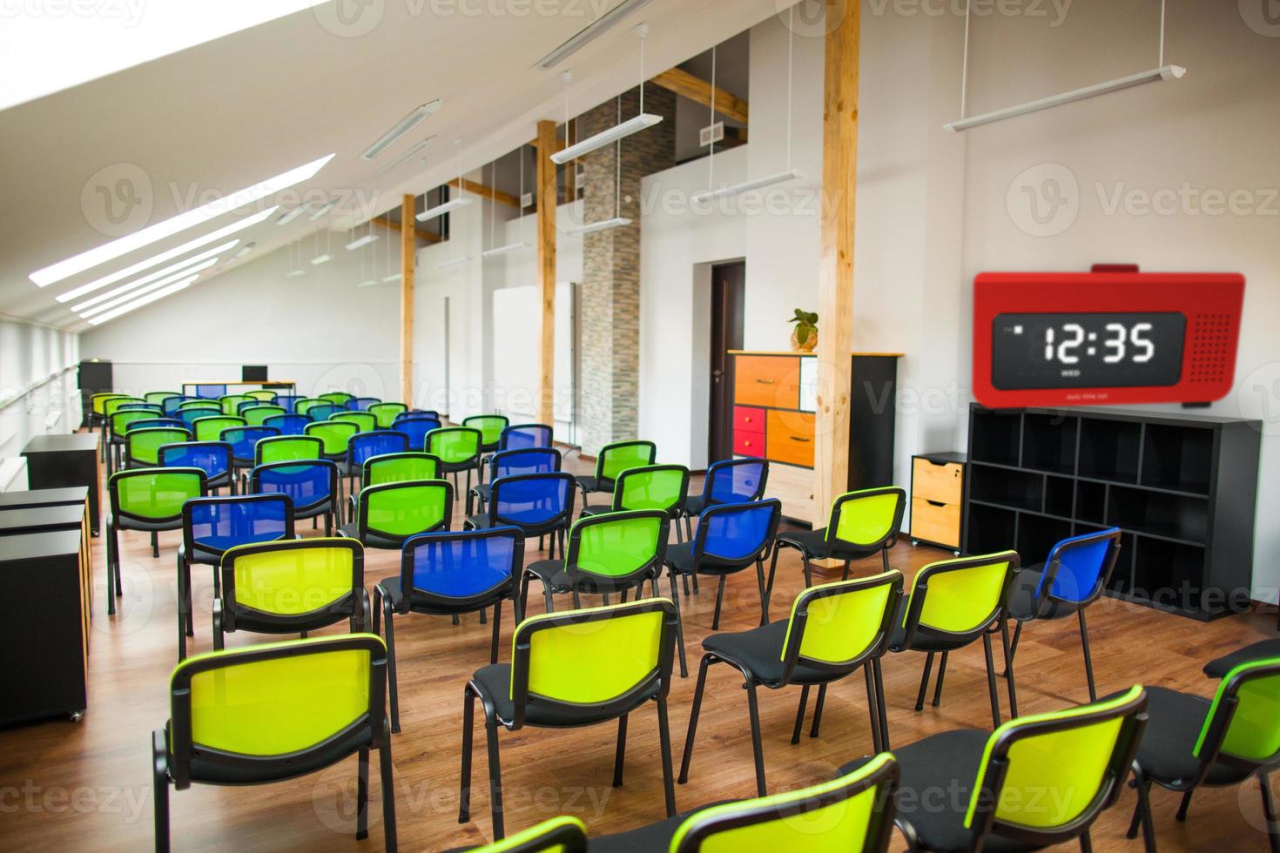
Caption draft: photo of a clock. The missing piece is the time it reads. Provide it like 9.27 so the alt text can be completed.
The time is 12.35
